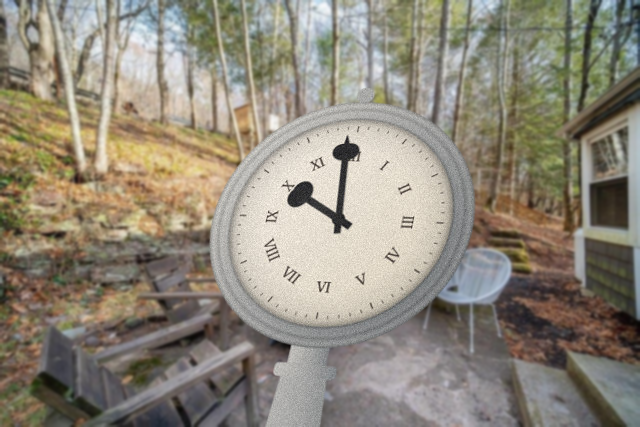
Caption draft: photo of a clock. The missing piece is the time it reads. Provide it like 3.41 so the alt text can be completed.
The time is 9.59
